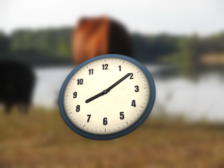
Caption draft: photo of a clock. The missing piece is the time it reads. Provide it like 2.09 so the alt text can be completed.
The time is 8.09
